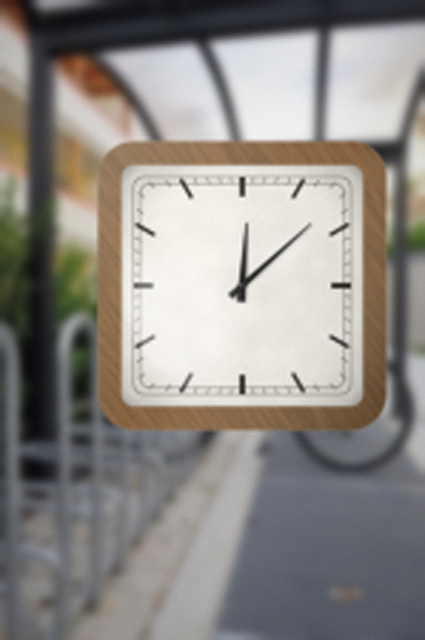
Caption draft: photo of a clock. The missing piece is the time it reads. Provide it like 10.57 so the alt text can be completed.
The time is 12.08
